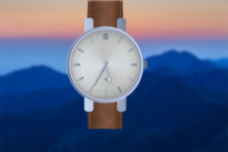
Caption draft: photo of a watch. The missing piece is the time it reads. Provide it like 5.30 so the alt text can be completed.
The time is 5.35
